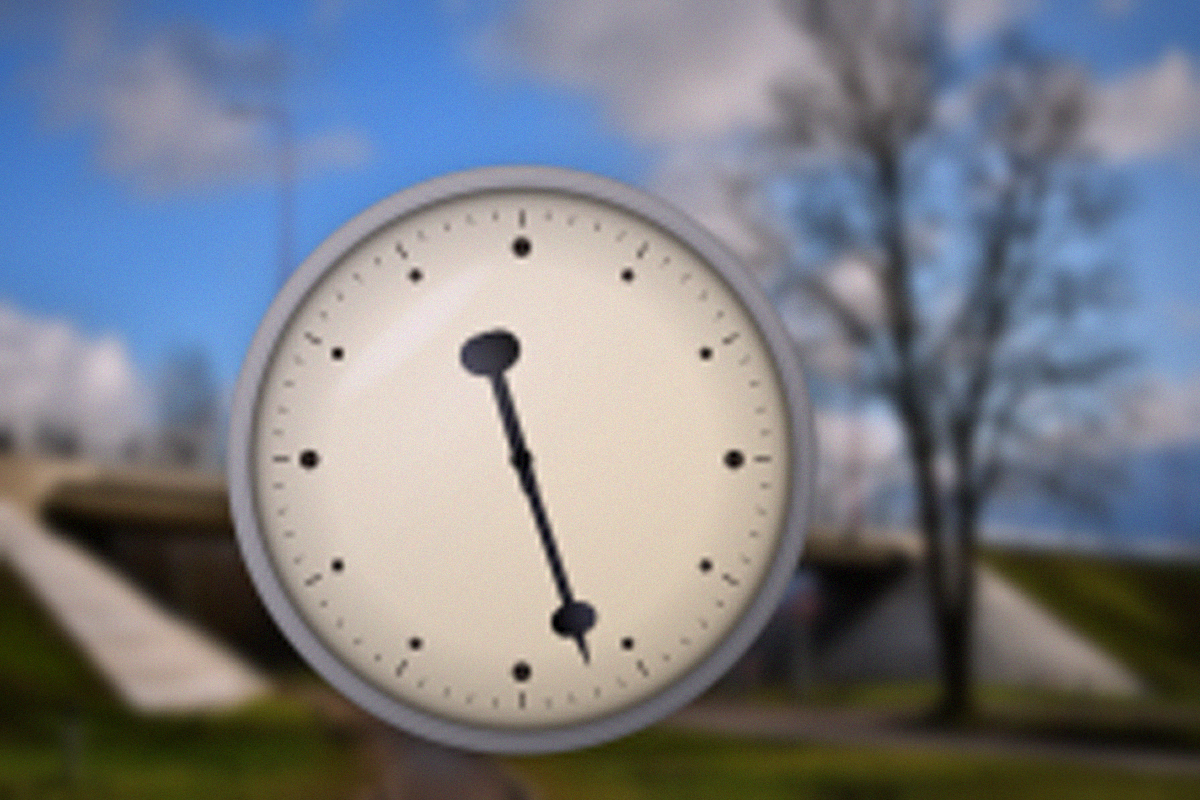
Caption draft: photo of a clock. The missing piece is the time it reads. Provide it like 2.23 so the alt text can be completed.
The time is 11.27
